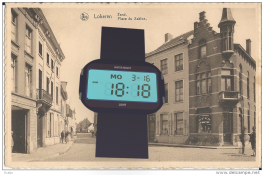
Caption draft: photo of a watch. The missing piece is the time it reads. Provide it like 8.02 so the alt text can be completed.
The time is 18.18
